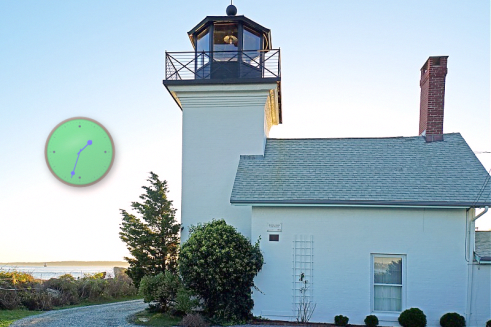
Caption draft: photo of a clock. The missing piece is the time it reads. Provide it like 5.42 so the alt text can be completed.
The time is 1.33
